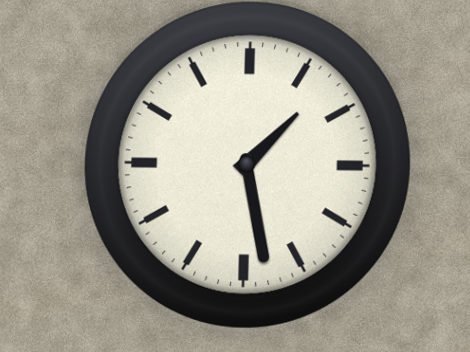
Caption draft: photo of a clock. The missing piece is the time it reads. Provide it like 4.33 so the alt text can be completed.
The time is 1.28
